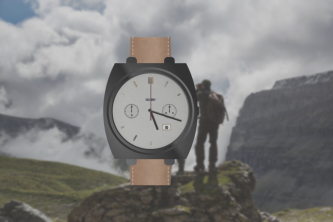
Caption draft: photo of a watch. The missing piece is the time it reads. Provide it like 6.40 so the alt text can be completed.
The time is 5.18
